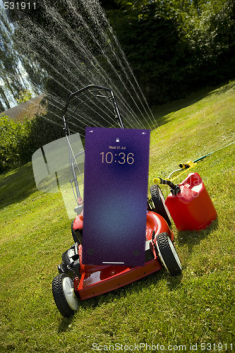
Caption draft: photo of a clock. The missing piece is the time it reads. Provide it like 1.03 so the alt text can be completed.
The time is 10.36
